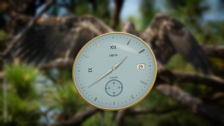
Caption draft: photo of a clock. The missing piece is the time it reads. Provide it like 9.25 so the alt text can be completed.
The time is 1.39
